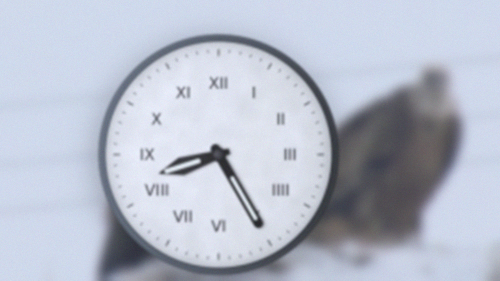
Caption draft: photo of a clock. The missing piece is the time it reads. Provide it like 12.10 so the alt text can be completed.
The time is 8.25
